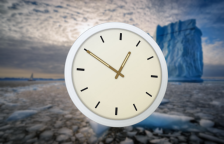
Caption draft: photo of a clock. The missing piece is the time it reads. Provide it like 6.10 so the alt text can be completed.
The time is 12.50
